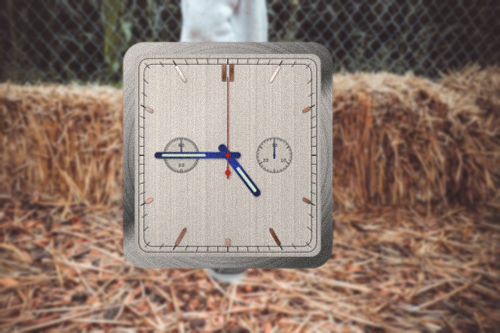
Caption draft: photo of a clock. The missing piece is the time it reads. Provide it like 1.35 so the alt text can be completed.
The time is 4.45
